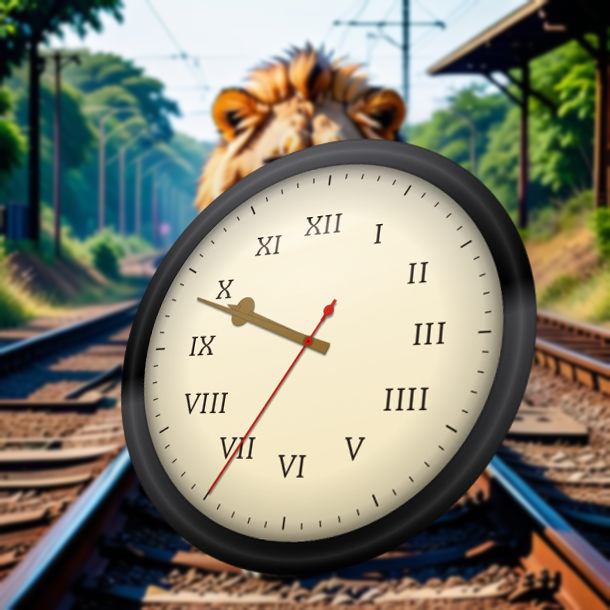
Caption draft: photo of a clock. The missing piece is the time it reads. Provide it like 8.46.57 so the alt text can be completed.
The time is 9.48.35
